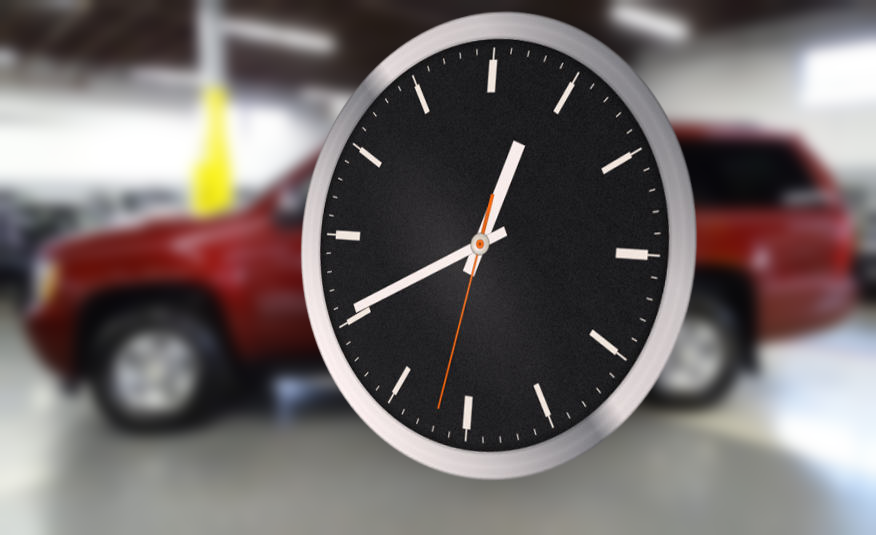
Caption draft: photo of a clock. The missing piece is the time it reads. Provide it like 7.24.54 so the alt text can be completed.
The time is 12.40.32
